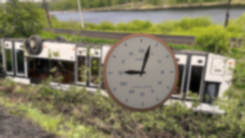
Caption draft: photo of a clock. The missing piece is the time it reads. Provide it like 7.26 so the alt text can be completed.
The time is 9.03
